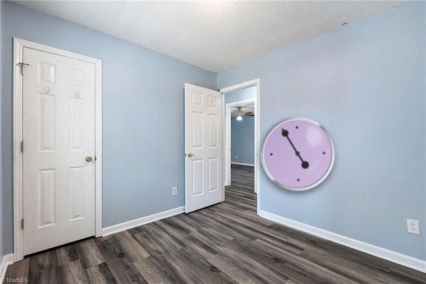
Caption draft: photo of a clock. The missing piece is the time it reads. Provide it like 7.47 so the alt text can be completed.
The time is 4.55
